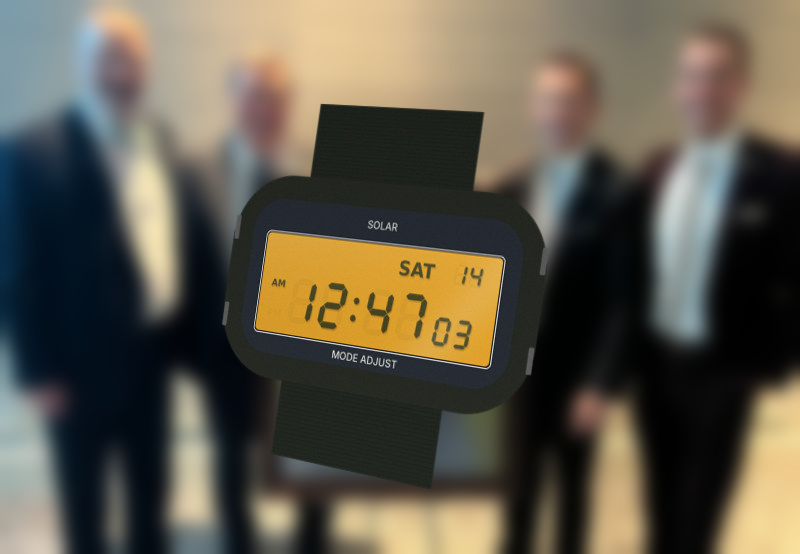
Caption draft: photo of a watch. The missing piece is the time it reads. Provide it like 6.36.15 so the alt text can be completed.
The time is 12.47.03
